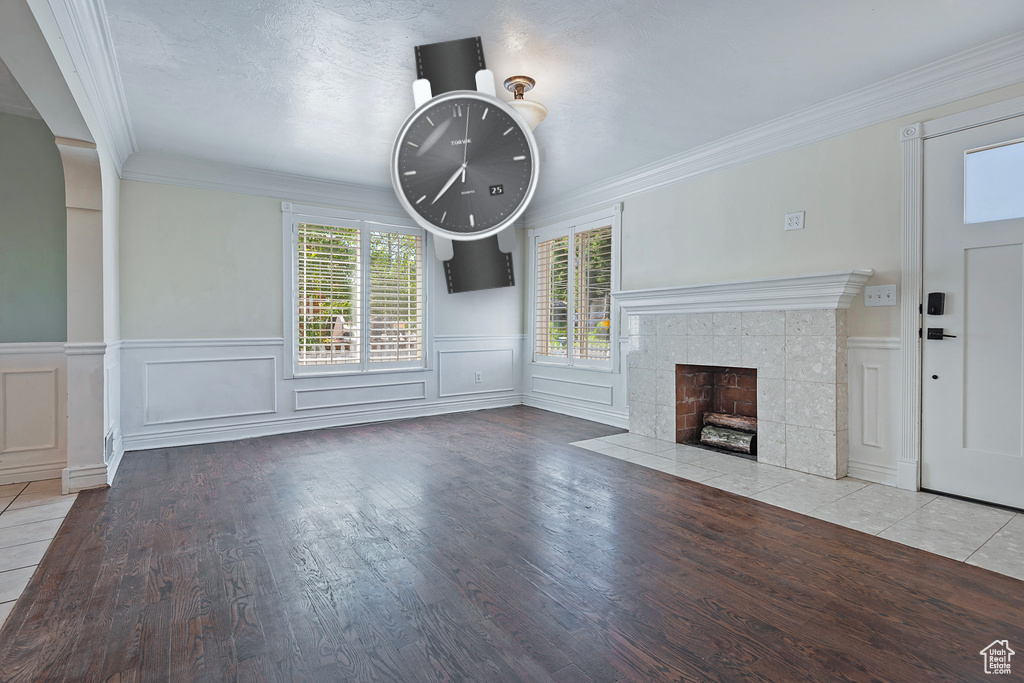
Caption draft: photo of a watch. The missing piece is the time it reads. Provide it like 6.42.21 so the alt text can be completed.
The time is 7.38.02
